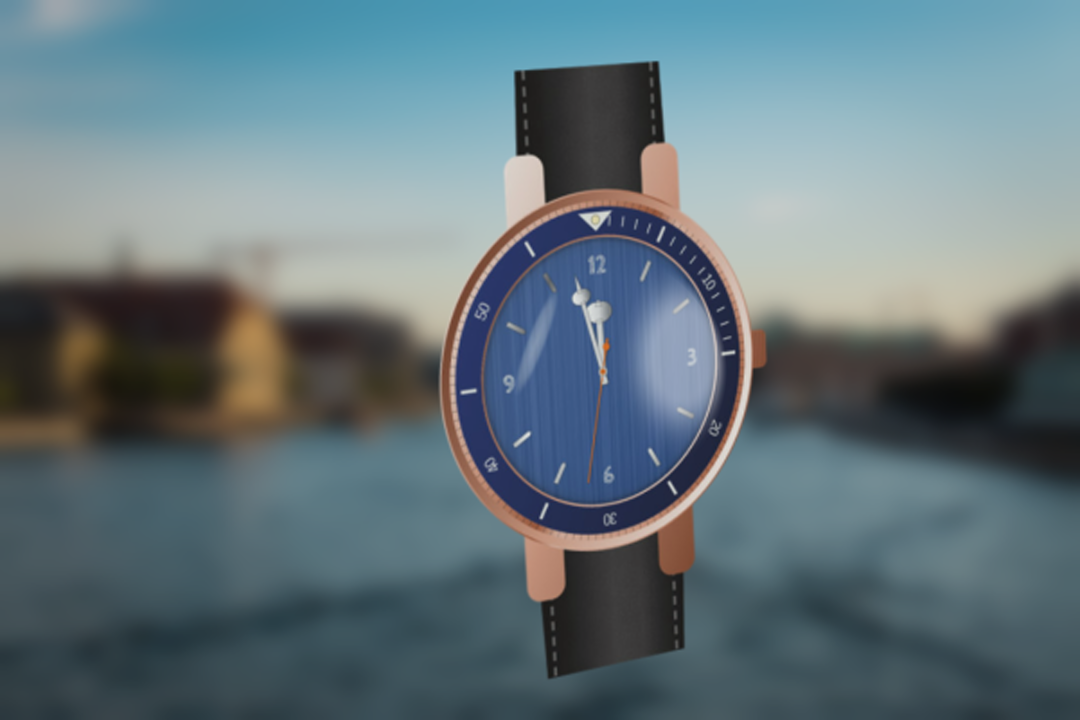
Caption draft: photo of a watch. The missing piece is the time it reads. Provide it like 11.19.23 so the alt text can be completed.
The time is 11.57.32
